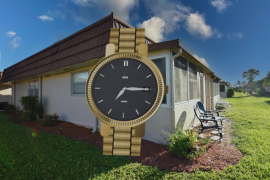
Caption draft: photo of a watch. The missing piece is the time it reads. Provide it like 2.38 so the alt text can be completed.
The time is 7.15
